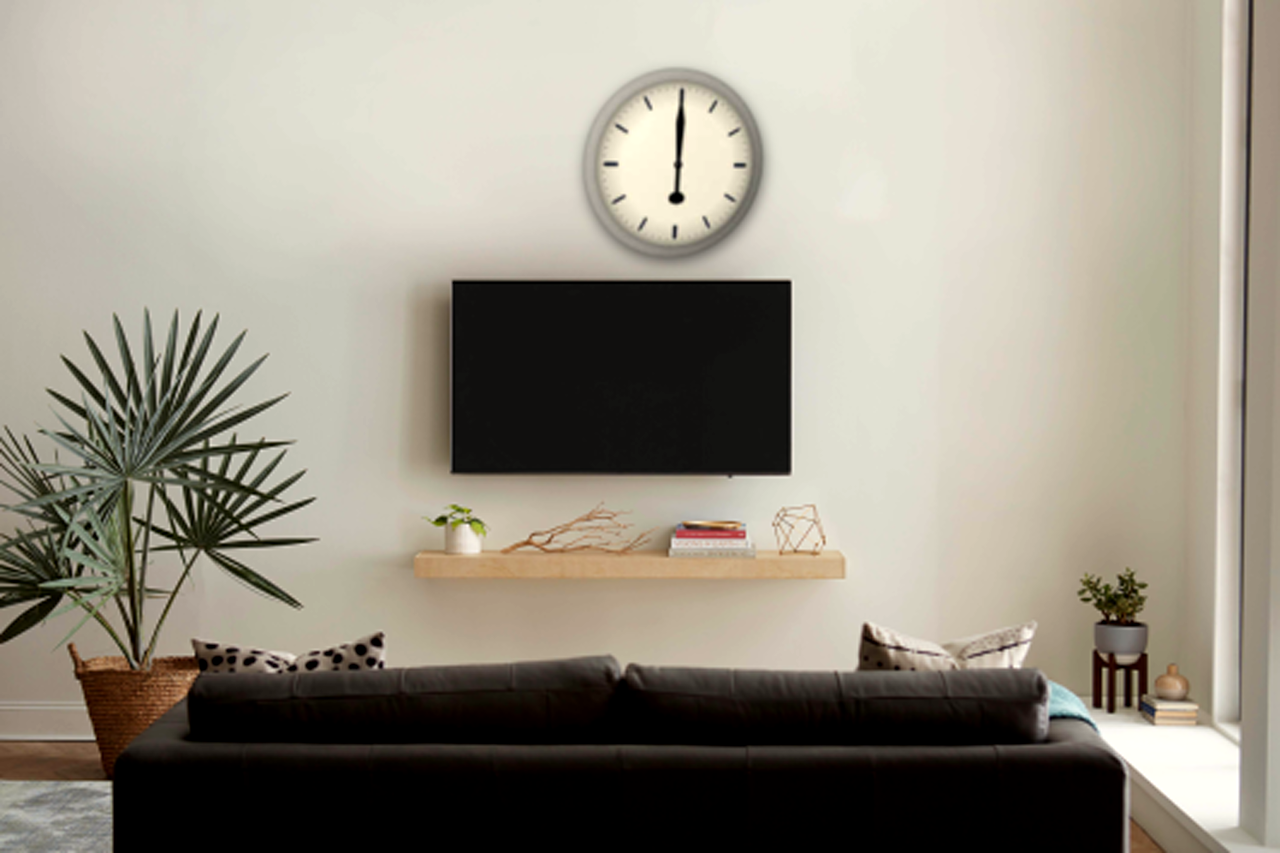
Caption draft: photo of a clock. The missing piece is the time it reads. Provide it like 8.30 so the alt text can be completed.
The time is 6.00
